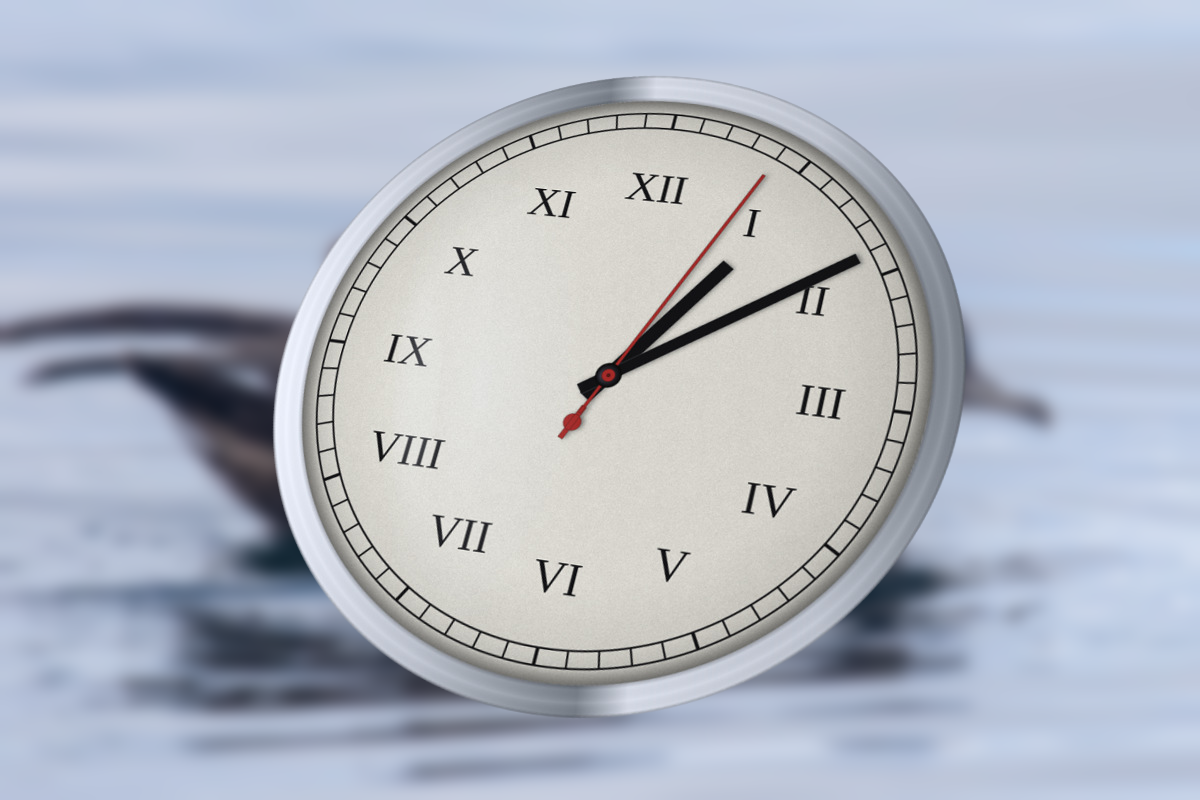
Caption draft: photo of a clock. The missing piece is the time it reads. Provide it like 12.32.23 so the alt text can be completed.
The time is 1.09.04
